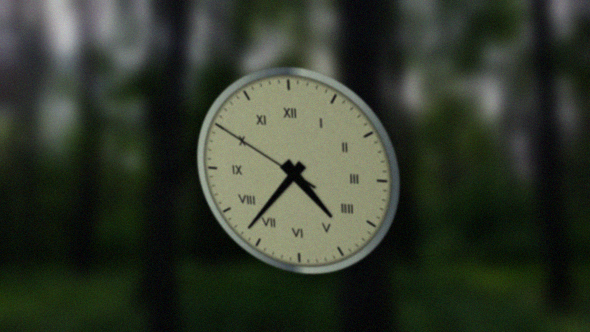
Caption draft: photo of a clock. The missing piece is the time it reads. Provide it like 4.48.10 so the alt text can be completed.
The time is 4.36.50
